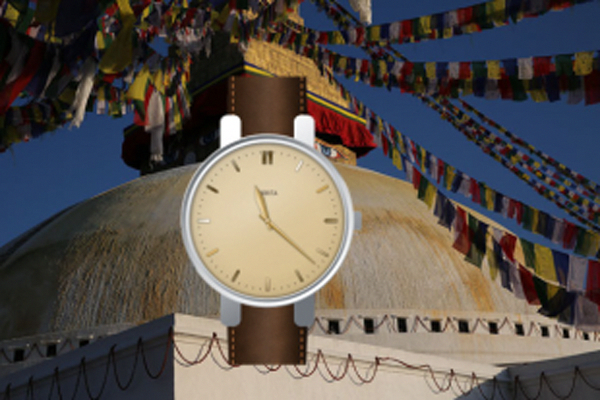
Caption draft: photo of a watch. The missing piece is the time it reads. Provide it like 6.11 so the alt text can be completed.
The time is 11.22
